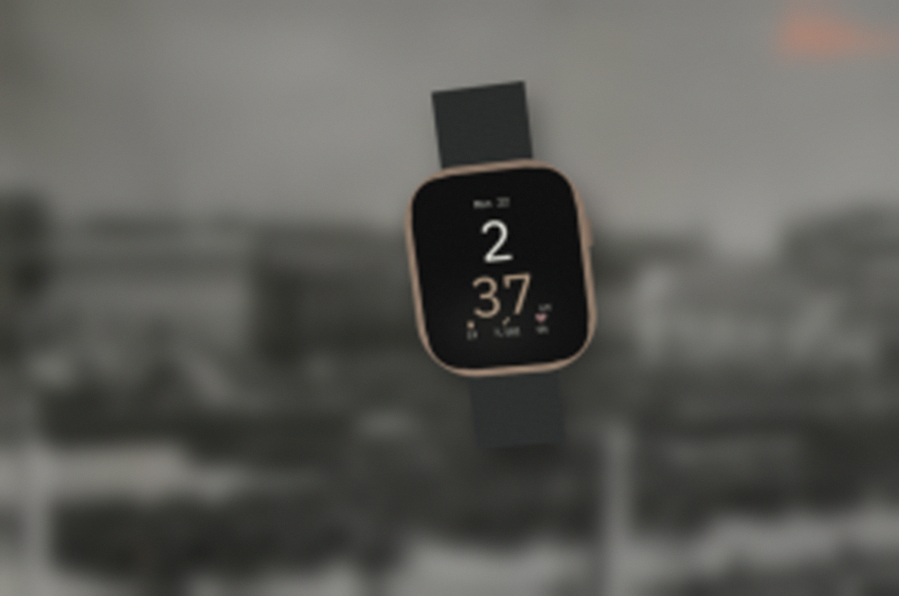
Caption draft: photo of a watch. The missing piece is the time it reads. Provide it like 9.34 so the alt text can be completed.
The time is 2.37
